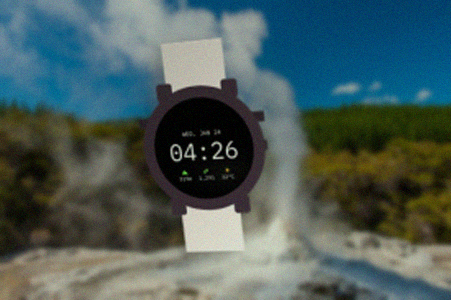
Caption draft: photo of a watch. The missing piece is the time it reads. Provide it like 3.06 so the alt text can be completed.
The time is 4.26
